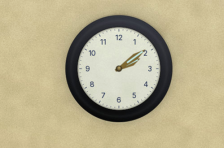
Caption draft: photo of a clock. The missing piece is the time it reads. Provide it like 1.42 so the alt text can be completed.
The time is 2.09
